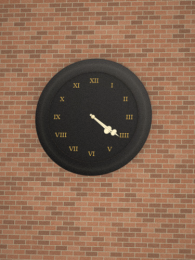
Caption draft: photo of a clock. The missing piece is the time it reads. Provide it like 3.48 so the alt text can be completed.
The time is 4.21
